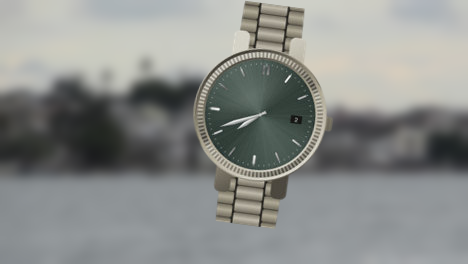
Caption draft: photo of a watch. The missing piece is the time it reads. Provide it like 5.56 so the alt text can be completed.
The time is 7.41
